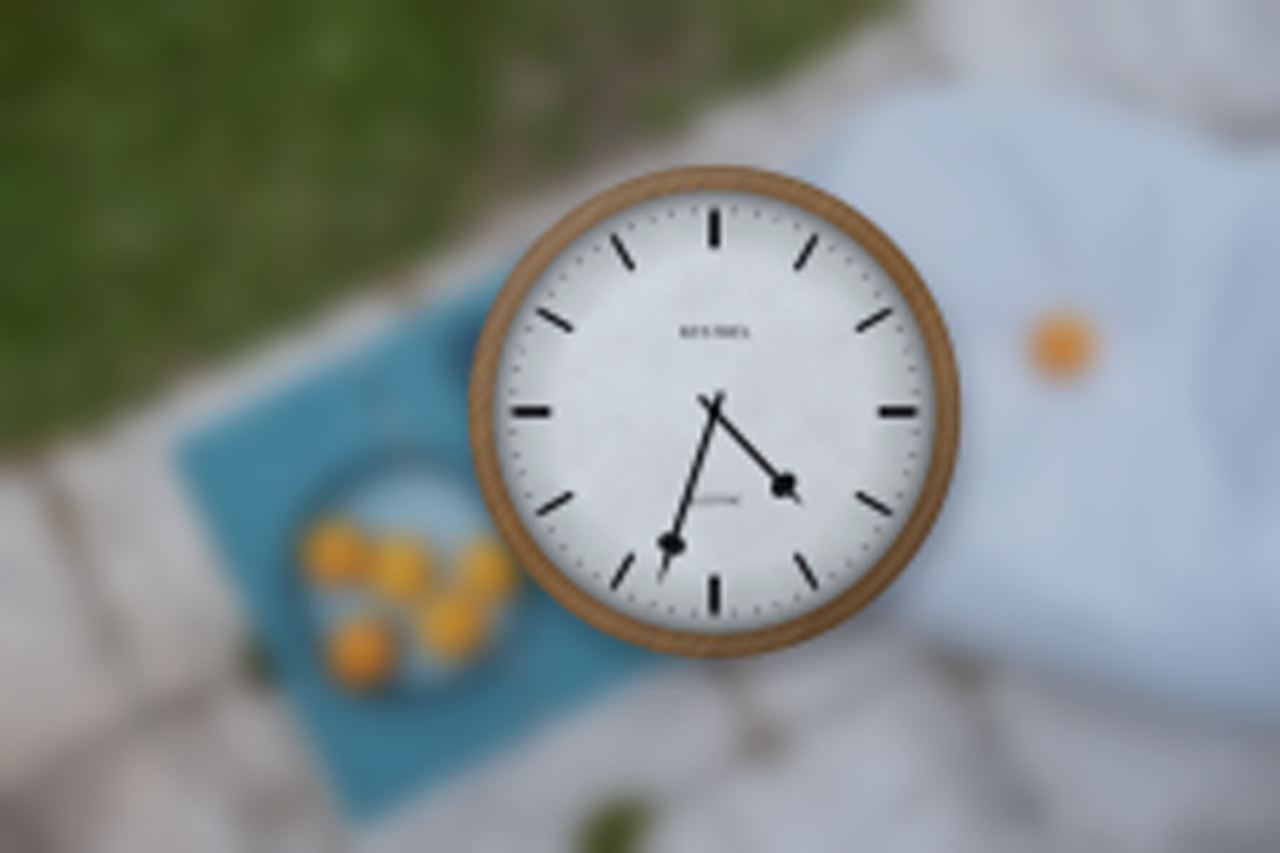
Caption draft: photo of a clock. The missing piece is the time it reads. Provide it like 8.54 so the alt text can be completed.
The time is 4.33
